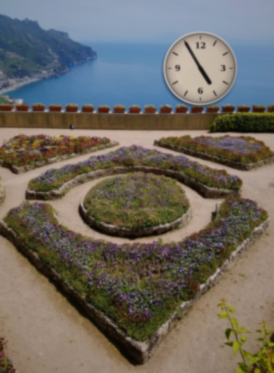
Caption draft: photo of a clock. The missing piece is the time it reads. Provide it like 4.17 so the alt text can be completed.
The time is 4.55
